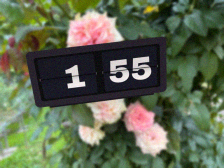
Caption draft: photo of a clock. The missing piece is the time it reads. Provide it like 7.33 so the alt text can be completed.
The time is 1.55
